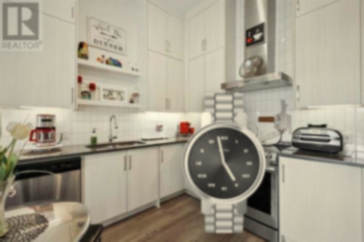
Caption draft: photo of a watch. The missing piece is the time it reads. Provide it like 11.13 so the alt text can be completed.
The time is 4.58
